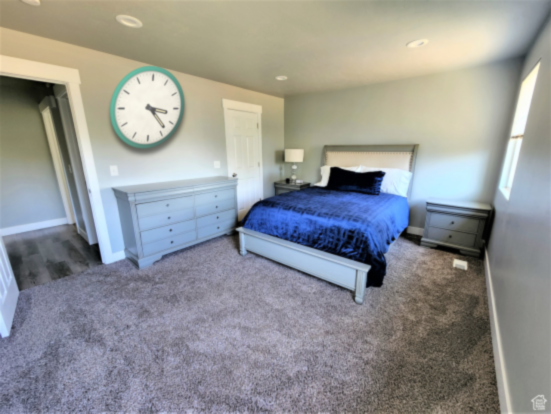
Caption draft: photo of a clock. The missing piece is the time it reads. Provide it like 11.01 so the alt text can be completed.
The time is 3.23
